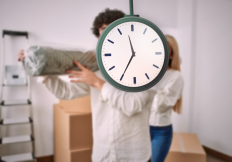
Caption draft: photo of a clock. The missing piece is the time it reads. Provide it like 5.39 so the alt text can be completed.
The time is 11.35
